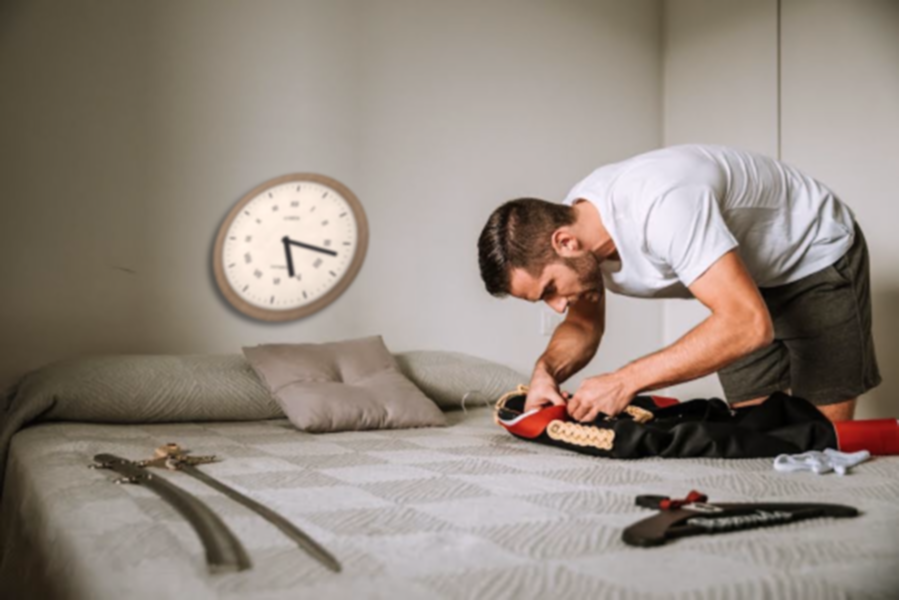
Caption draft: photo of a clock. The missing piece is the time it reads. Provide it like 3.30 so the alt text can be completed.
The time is 5.17
